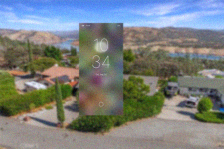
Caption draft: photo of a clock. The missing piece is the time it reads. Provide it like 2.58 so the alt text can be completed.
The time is 10.34
